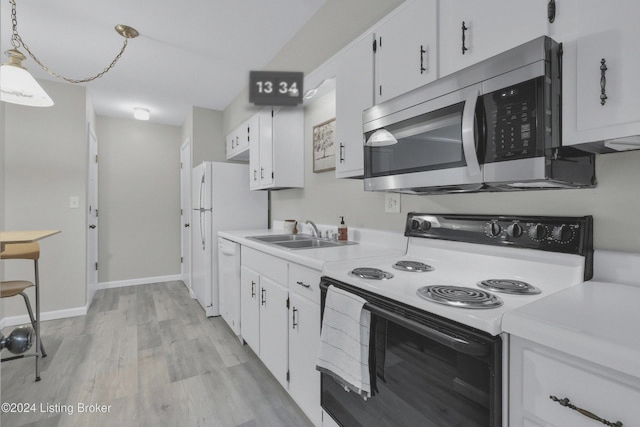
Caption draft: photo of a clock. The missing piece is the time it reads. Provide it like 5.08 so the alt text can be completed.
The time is 13.34
